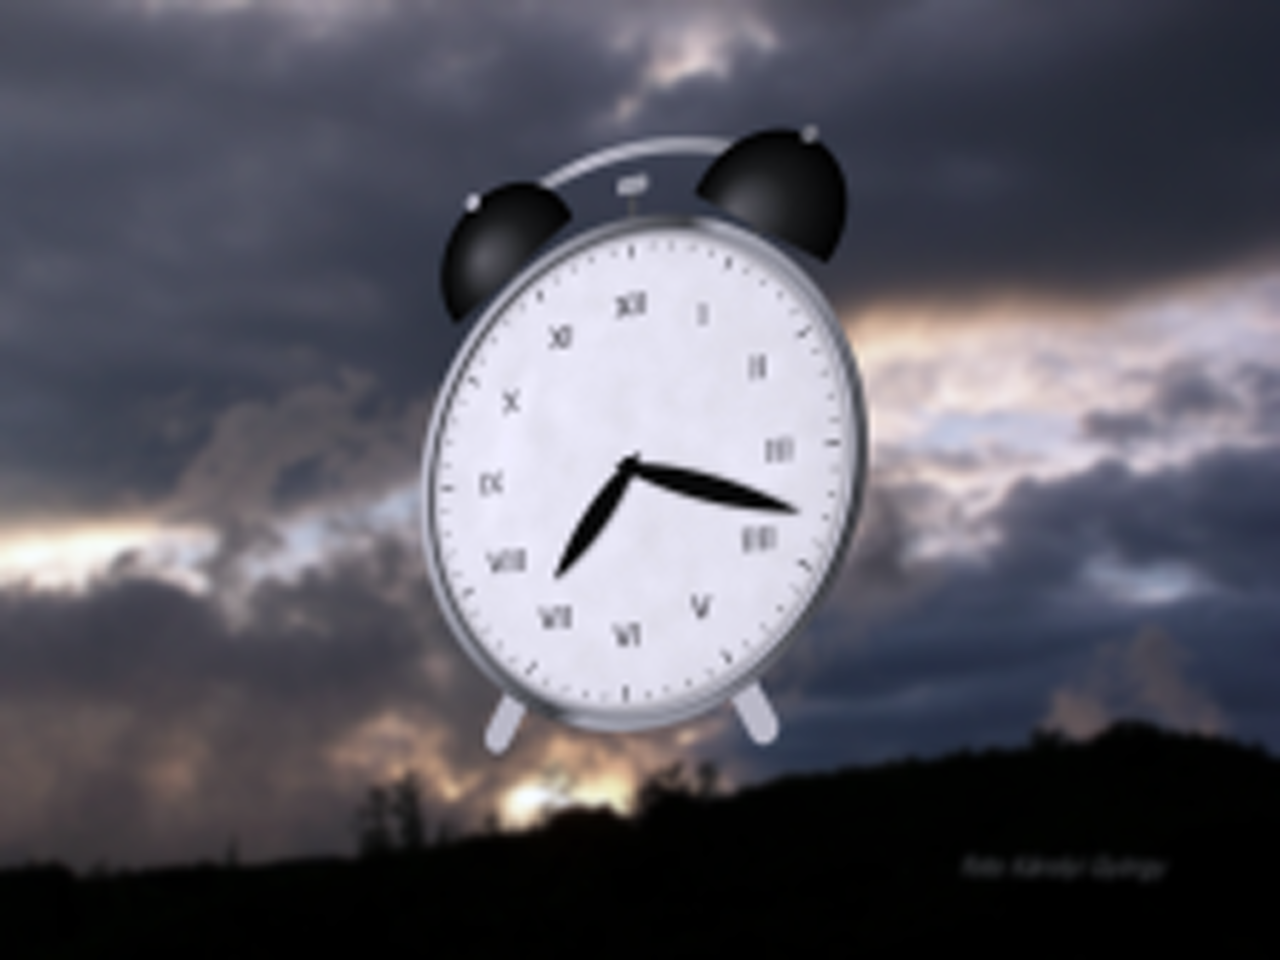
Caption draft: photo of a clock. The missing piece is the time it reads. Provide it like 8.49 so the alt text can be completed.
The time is 7.18
